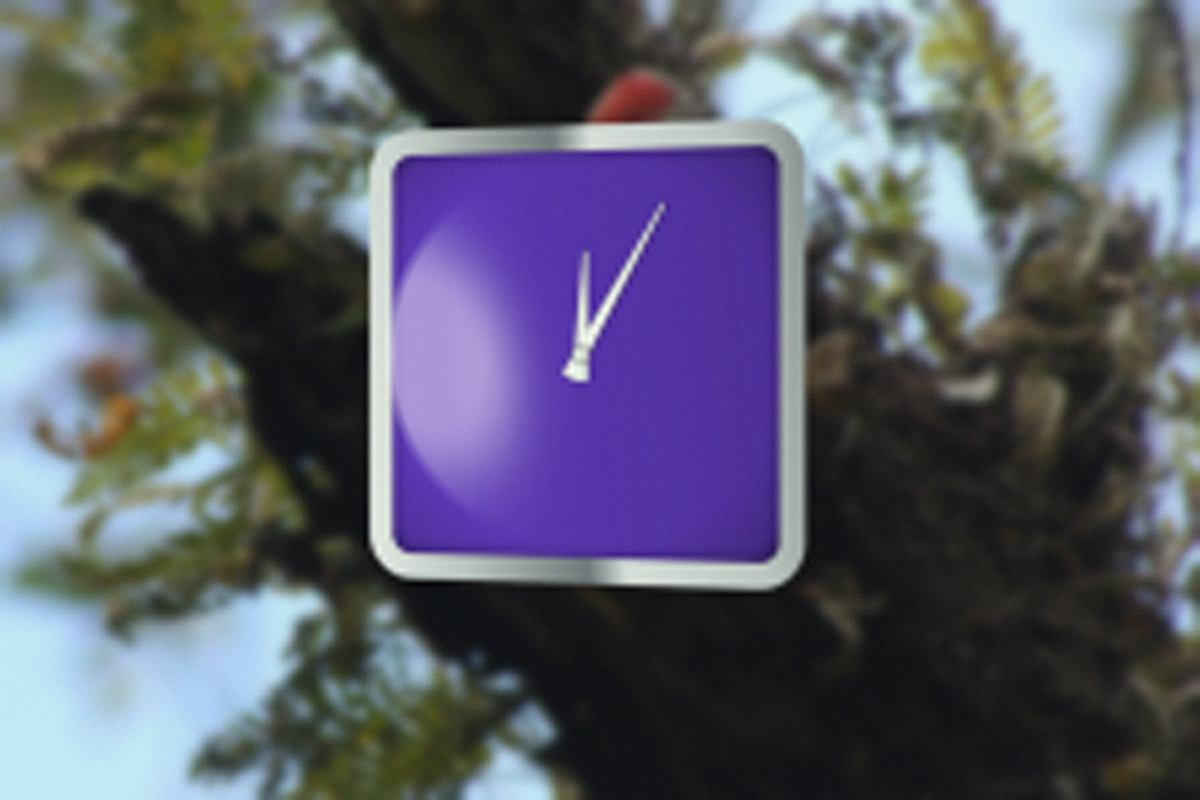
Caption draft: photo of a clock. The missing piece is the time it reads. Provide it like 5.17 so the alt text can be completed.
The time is 12.05
